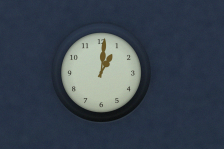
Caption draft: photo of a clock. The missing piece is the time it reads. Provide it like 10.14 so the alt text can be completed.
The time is 1.01
